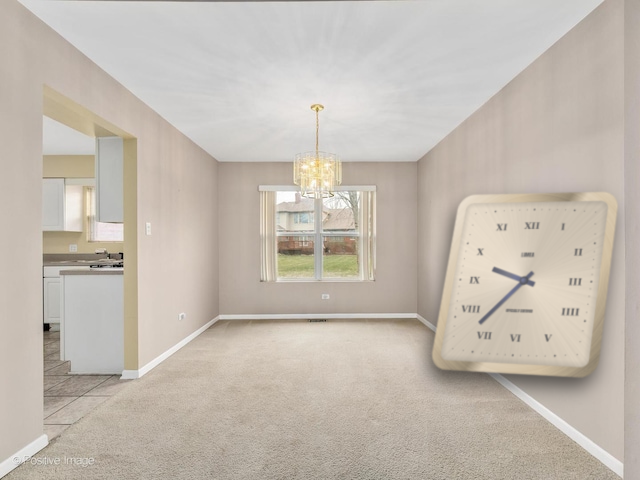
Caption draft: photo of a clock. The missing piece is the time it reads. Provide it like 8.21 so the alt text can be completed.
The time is 9.37
